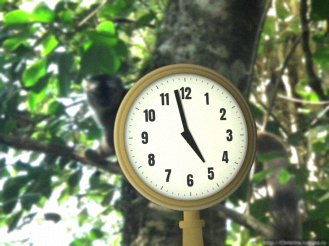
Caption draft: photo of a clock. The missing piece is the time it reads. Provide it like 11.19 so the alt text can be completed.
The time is 4.58
